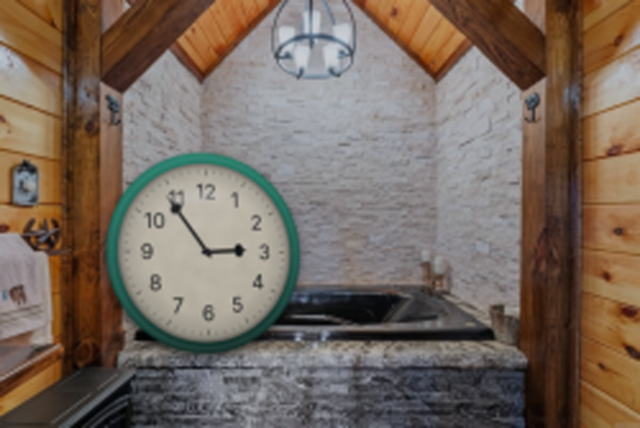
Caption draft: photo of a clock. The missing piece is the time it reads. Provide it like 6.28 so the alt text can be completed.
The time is 2.54
